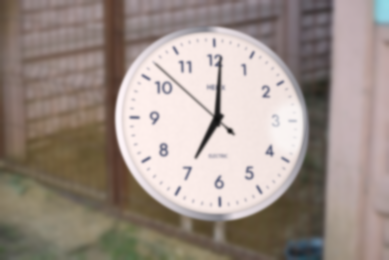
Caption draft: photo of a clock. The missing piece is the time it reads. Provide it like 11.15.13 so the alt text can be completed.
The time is 7.00.52
